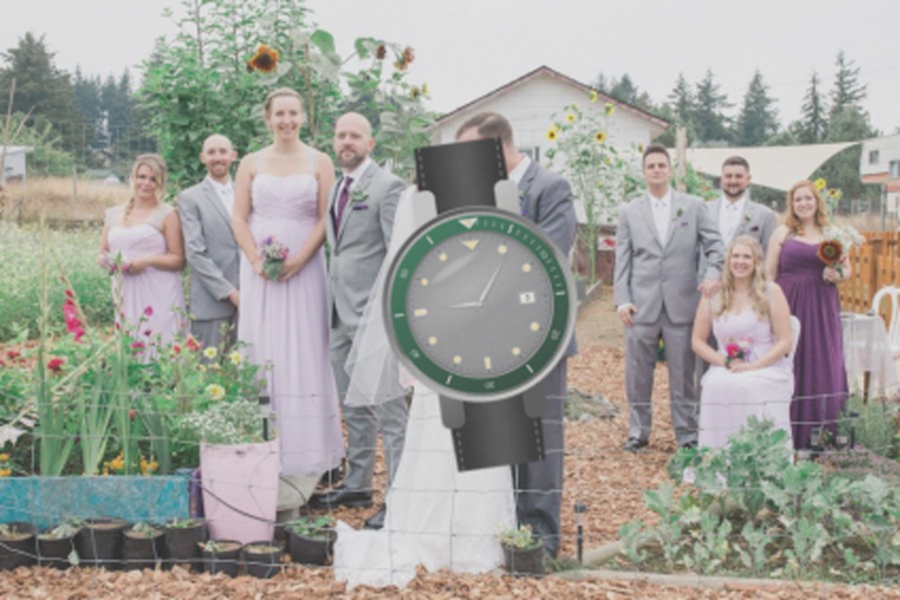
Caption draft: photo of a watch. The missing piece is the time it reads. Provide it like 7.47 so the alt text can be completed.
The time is 9.06
